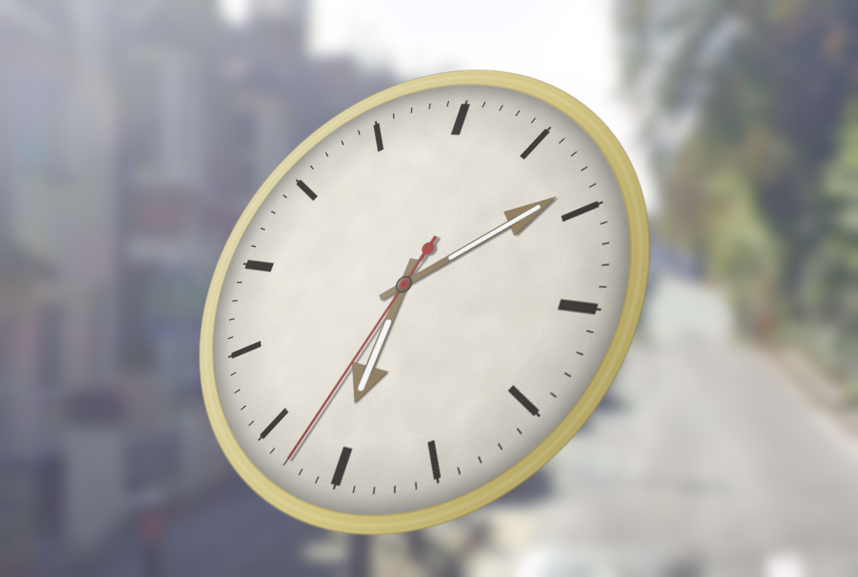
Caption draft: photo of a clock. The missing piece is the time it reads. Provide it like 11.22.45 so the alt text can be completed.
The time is 6.08.33
